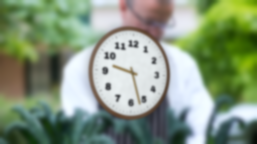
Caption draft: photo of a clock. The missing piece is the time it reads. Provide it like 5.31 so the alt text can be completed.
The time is 9.27
